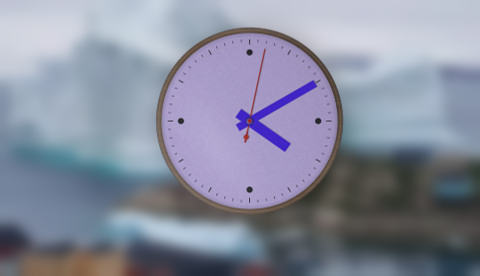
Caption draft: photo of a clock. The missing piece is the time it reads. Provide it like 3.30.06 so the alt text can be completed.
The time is 4.10.02
